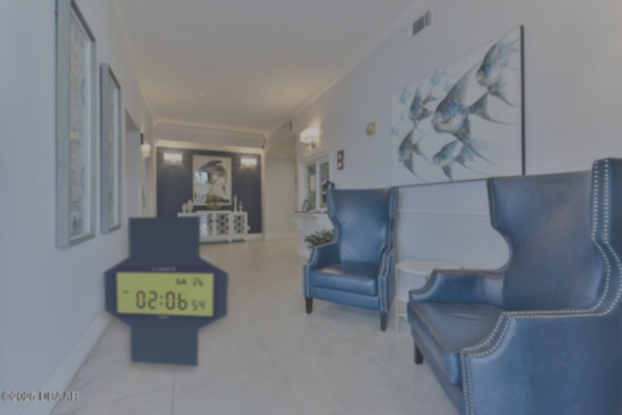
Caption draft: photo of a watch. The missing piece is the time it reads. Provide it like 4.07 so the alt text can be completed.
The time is 2.06
